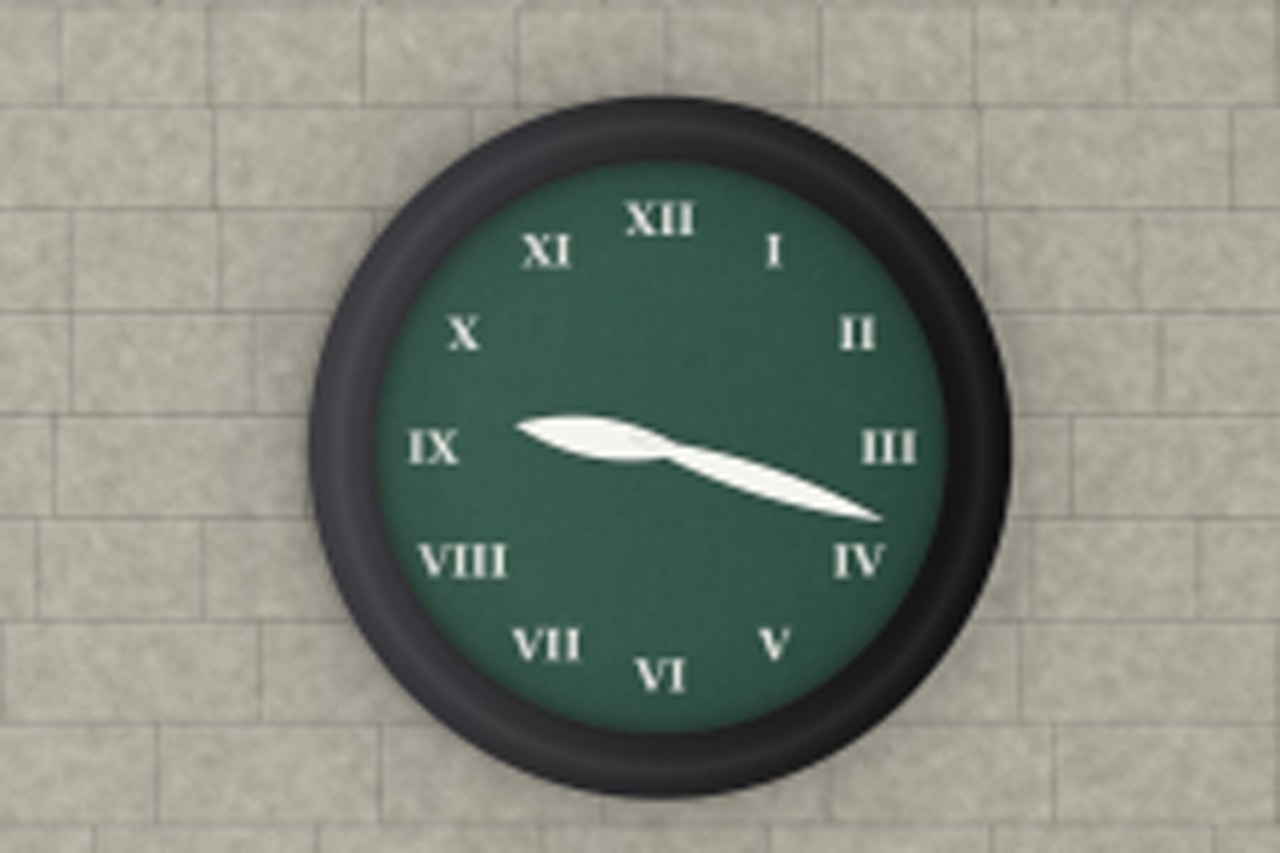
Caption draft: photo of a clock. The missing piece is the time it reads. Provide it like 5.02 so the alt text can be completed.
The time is 9.18
